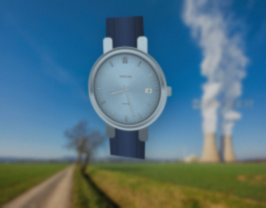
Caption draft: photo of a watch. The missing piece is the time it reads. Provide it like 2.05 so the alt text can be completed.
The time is 8.27
